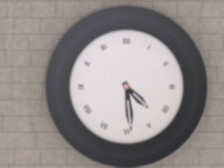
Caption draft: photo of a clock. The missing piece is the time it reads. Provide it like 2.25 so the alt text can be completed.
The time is 4.29
